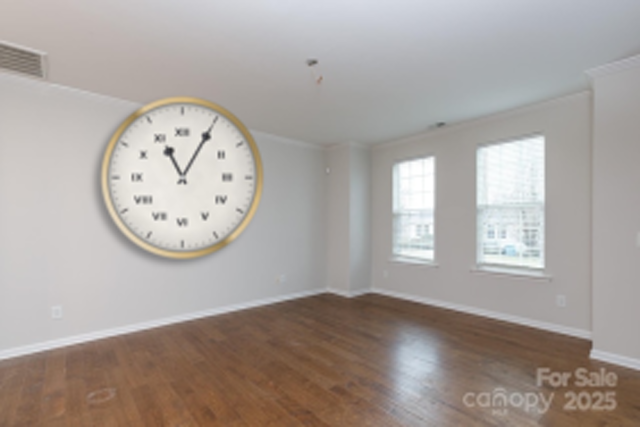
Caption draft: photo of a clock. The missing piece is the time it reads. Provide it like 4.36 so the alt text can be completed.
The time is 11.05
